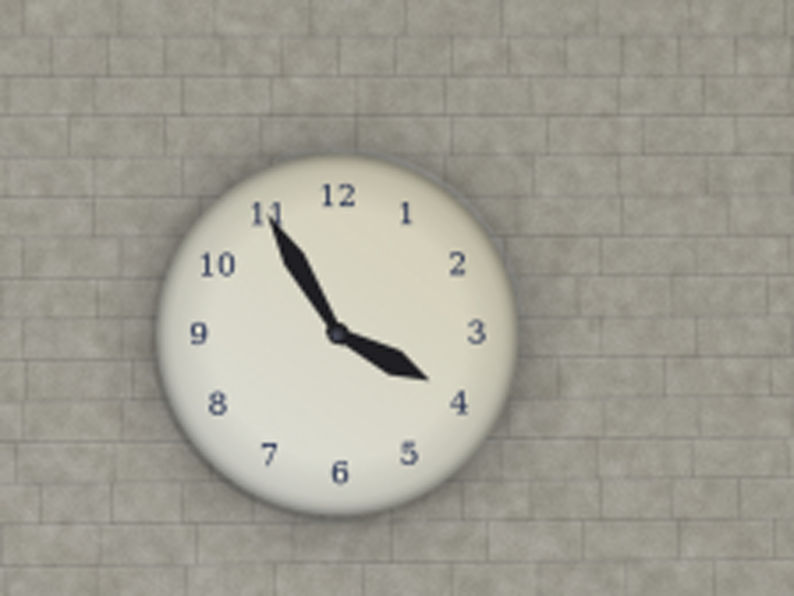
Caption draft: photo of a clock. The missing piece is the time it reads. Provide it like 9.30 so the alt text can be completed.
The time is 3.55
